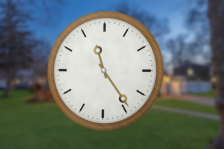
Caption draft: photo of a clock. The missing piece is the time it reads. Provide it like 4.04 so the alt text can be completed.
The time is 11.24
